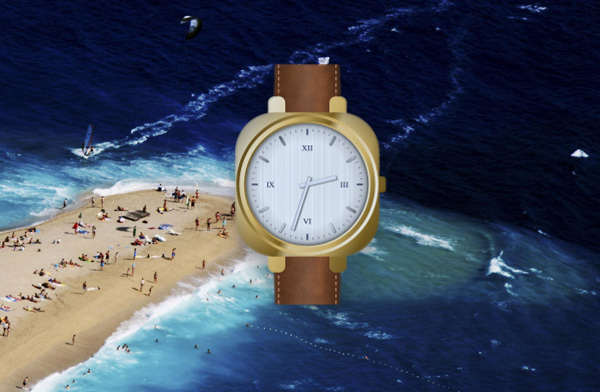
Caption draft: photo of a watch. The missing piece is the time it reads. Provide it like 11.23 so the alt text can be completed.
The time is 2.33
